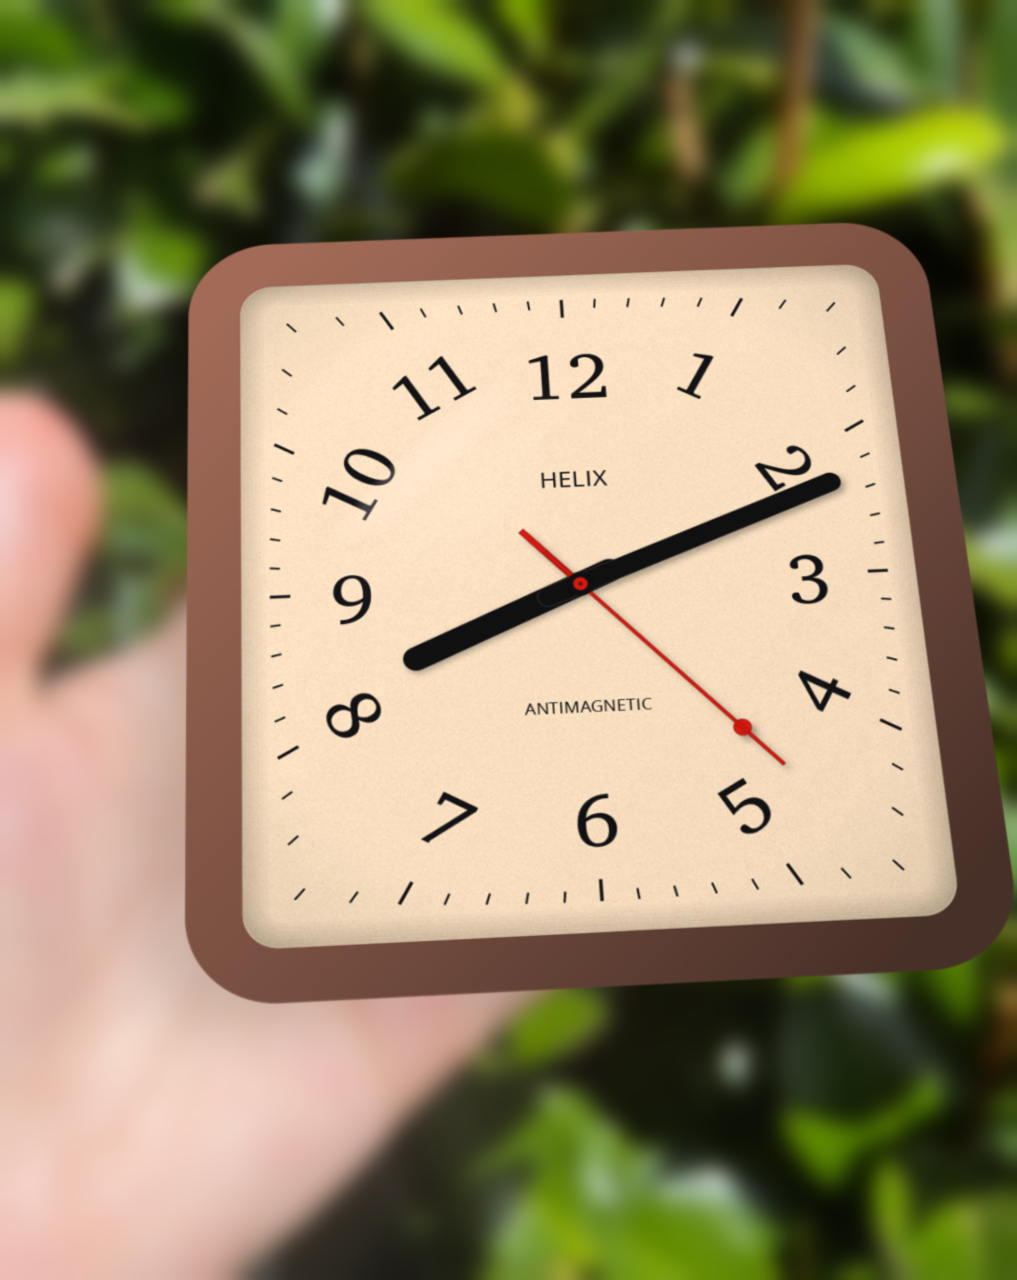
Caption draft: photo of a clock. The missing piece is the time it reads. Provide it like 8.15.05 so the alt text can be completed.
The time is 8.11.23
